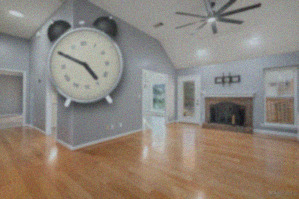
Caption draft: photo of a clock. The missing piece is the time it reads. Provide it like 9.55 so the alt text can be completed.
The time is 4.50
